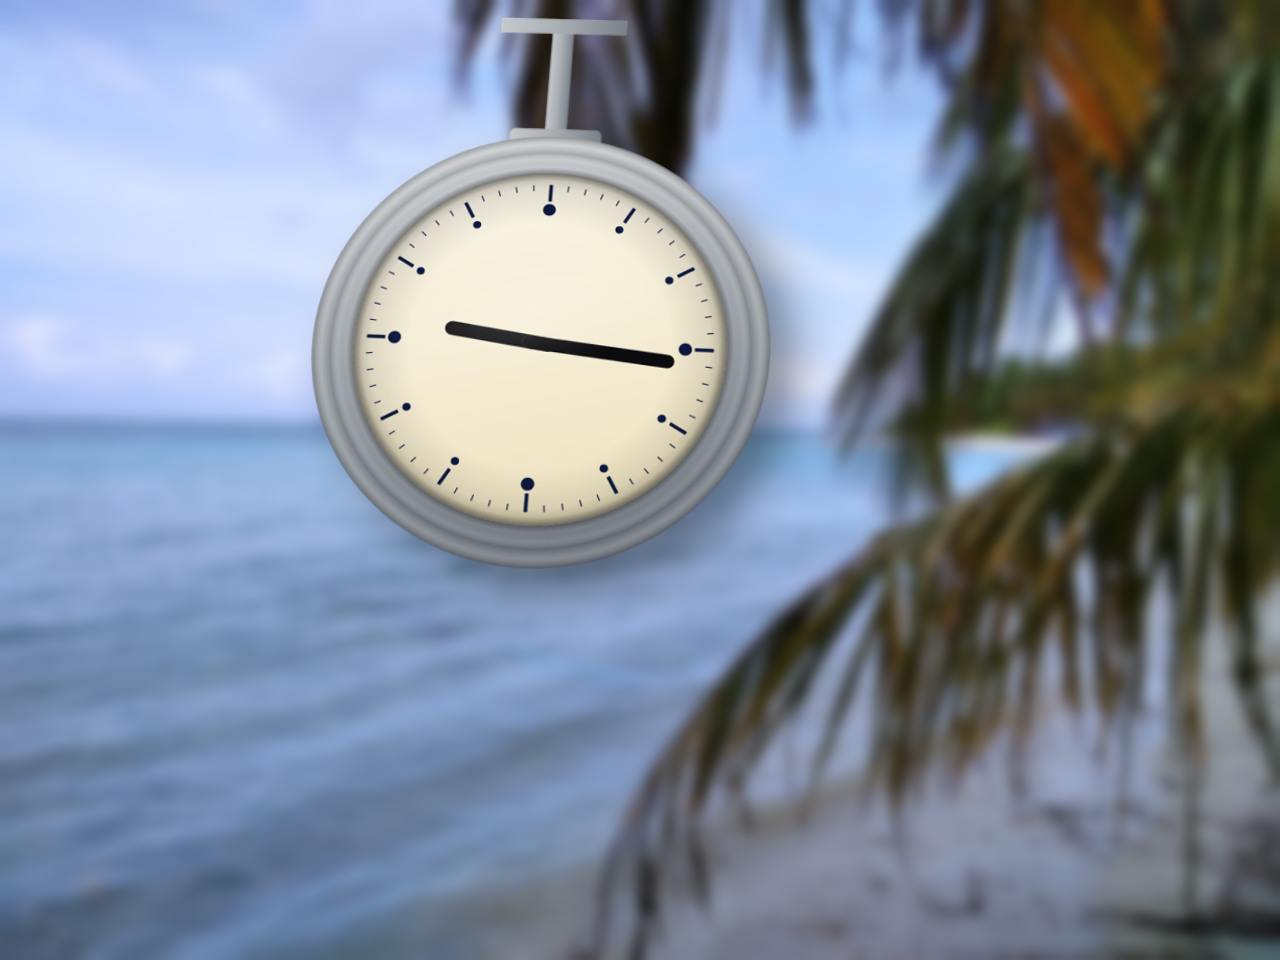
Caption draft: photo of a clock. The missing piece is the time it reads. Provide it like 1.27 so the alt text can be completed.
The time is 9.16
